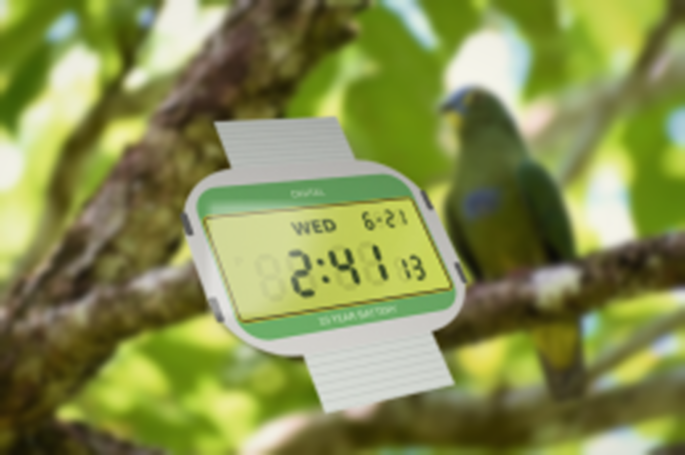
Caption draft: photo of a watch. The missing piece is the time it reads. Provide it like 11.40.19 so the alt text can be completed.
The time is 2.41.13
